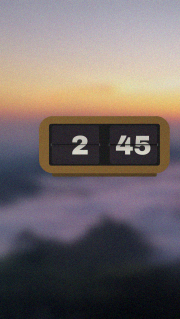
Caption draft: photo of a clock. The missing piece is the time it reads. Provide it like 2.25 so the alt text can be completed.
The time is 2.45
